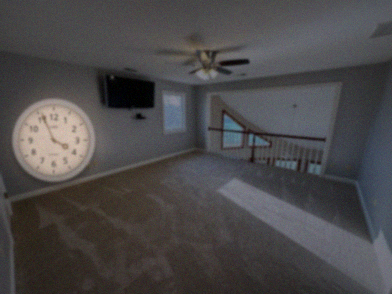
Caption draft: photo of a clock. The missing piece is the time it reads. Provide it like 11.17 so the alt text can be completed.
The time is 3.56
